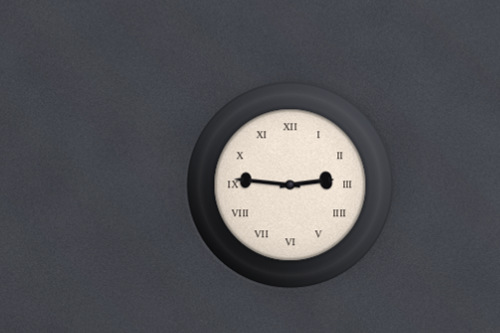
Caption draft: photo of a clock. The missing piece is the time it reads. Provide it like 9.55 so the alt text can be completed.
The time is 2.46
